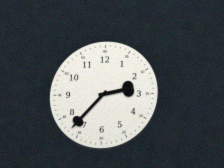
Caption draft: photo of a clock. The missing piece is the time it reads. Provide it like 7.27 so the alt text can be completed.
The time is 2.37
